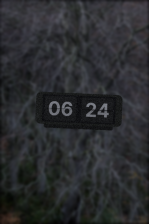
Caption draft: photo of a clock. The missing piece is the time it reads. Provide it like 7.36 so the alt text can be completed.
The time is 6.24
